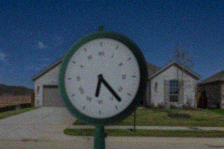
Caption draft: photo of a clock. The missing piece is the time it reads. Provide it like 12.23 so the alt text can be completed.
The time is 6.23
